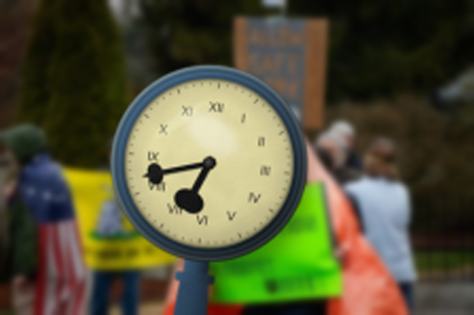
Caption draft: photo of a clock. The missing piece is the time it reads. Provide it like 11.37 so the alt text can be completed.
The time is 6.42
